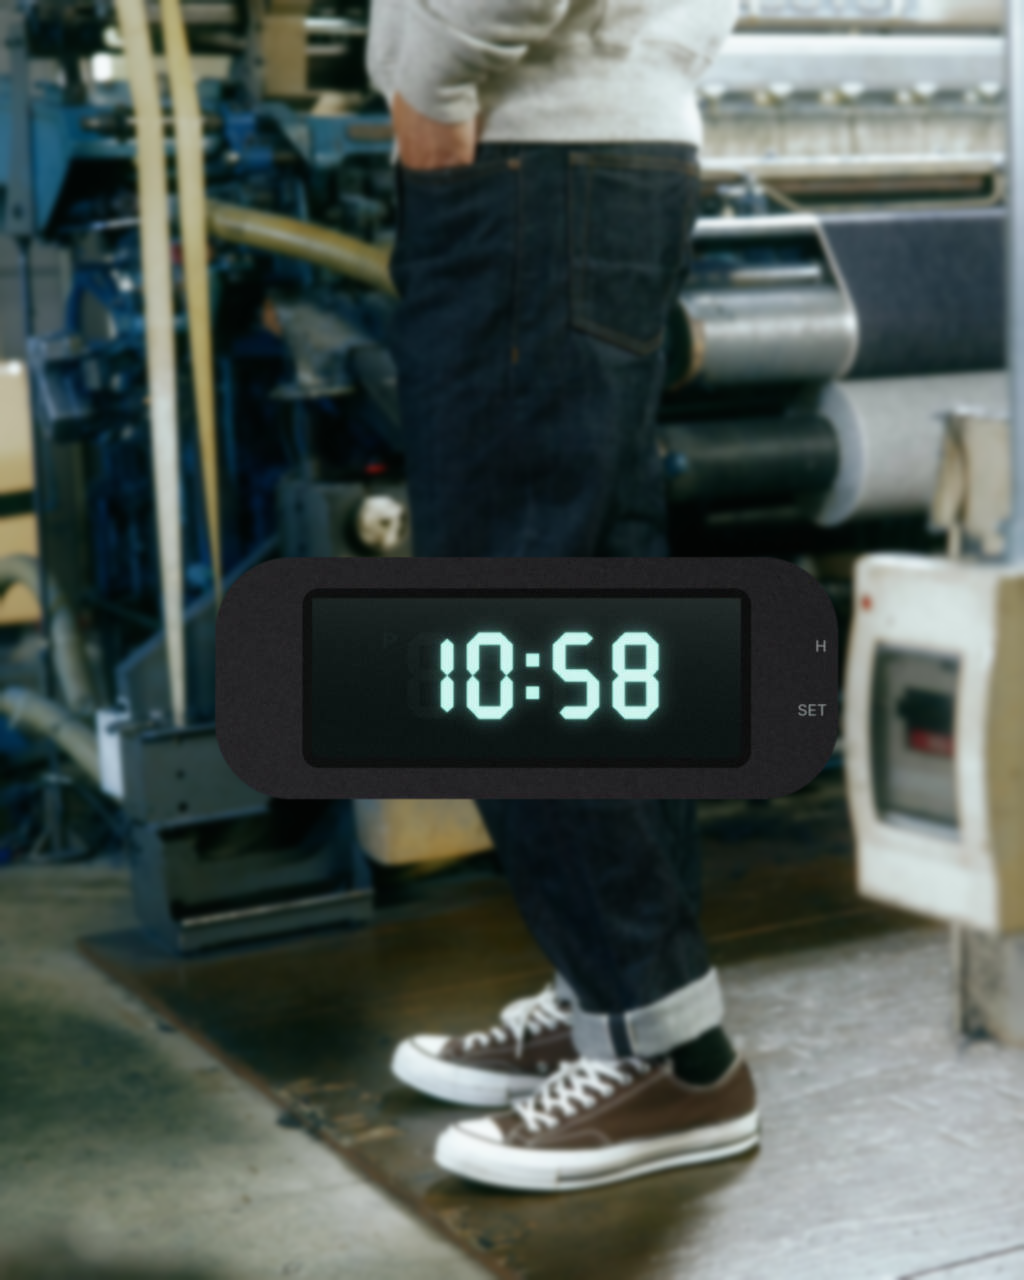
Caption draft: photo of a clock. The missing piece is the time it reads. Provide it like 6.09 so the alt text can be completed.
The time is 10.58
